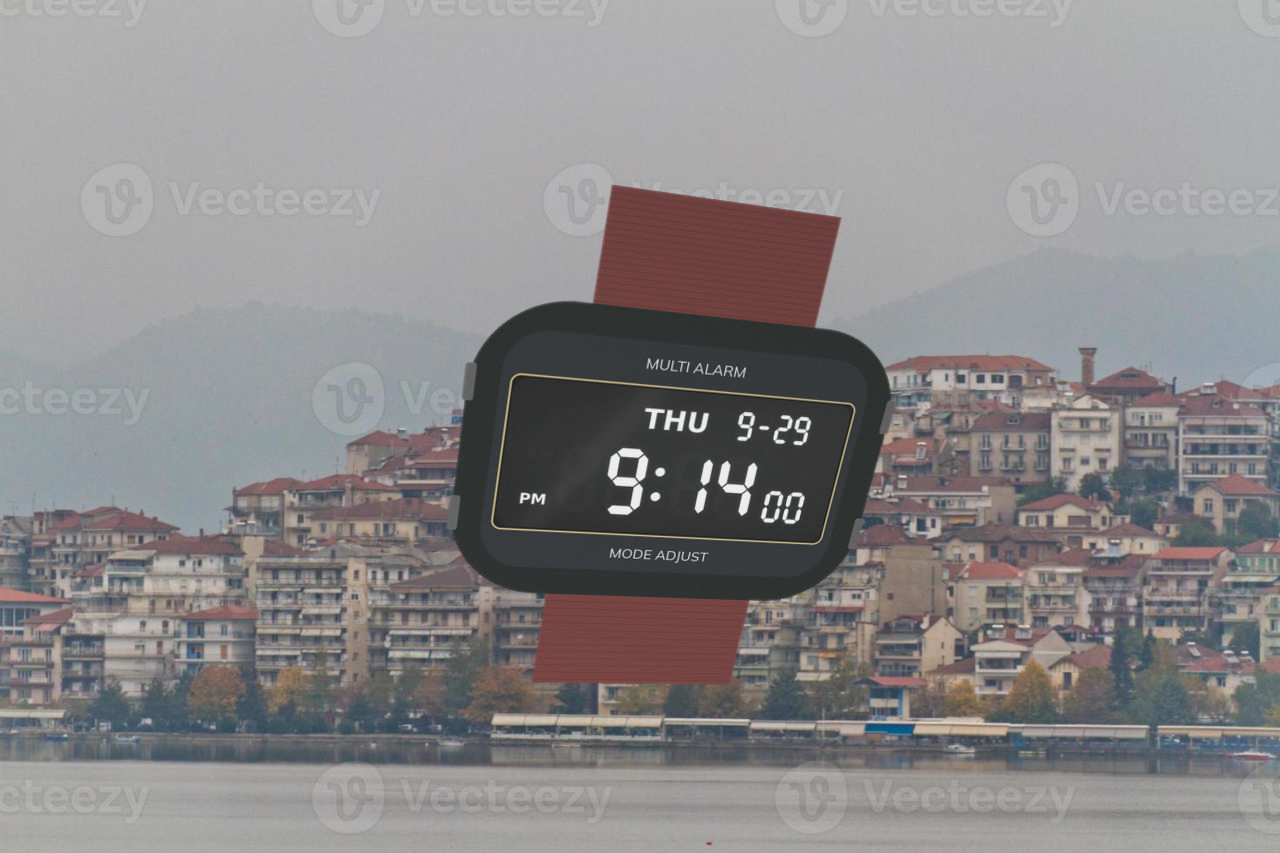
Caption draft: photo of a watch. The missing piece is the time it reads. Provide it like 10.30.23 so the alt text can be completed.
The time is 9.14.00
